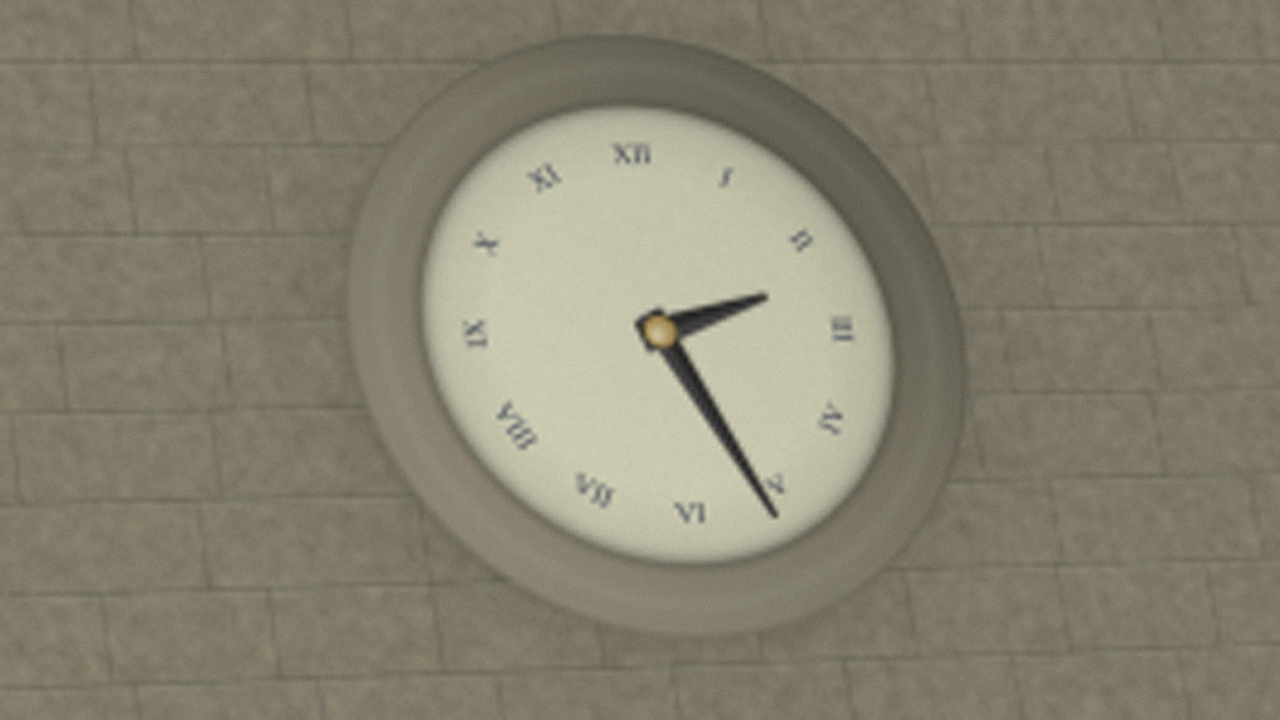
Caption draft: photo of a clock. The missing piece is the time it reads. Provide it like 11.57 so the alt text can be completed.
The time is 2.26
